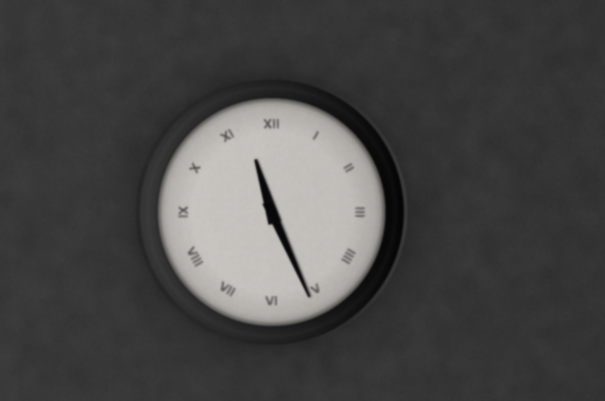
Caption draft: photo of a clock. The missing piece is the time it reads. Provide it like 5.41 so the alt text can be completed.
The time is 11.26
